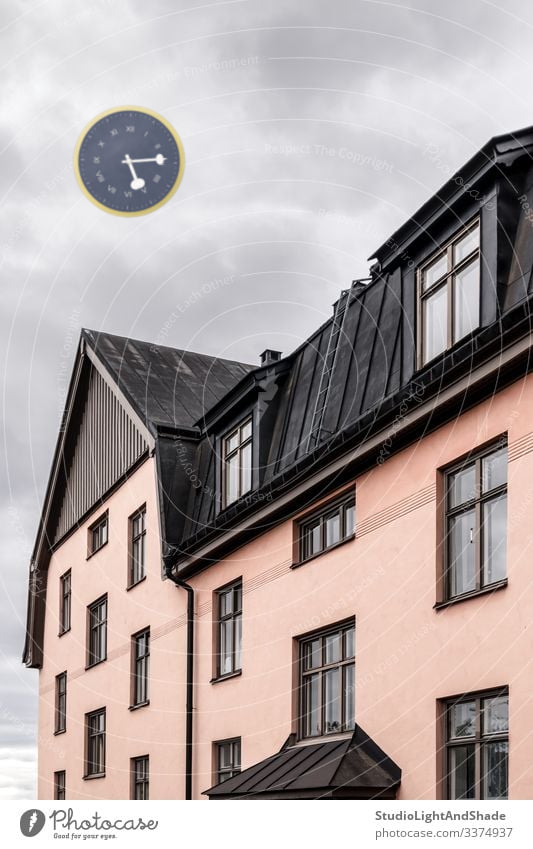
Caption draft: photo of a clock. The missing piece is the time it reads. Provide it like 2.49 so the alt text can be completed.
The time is 5.14
